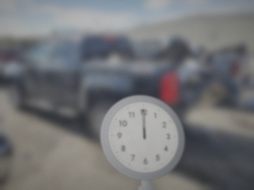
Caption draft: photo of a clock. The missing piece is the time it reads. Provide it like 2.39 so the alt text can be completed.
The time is 12.00
